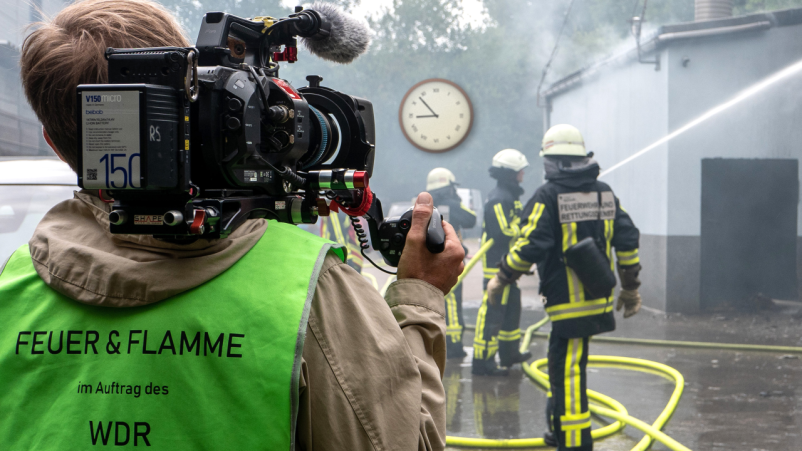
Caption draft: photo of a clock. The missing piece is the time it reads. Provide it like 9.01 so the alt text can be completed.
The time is 8.53
